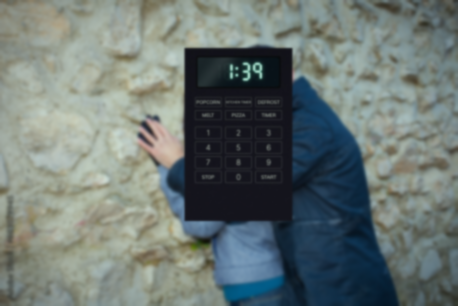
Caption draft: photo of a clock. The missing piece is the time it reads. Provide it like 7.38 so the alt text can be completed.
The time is 1.39
